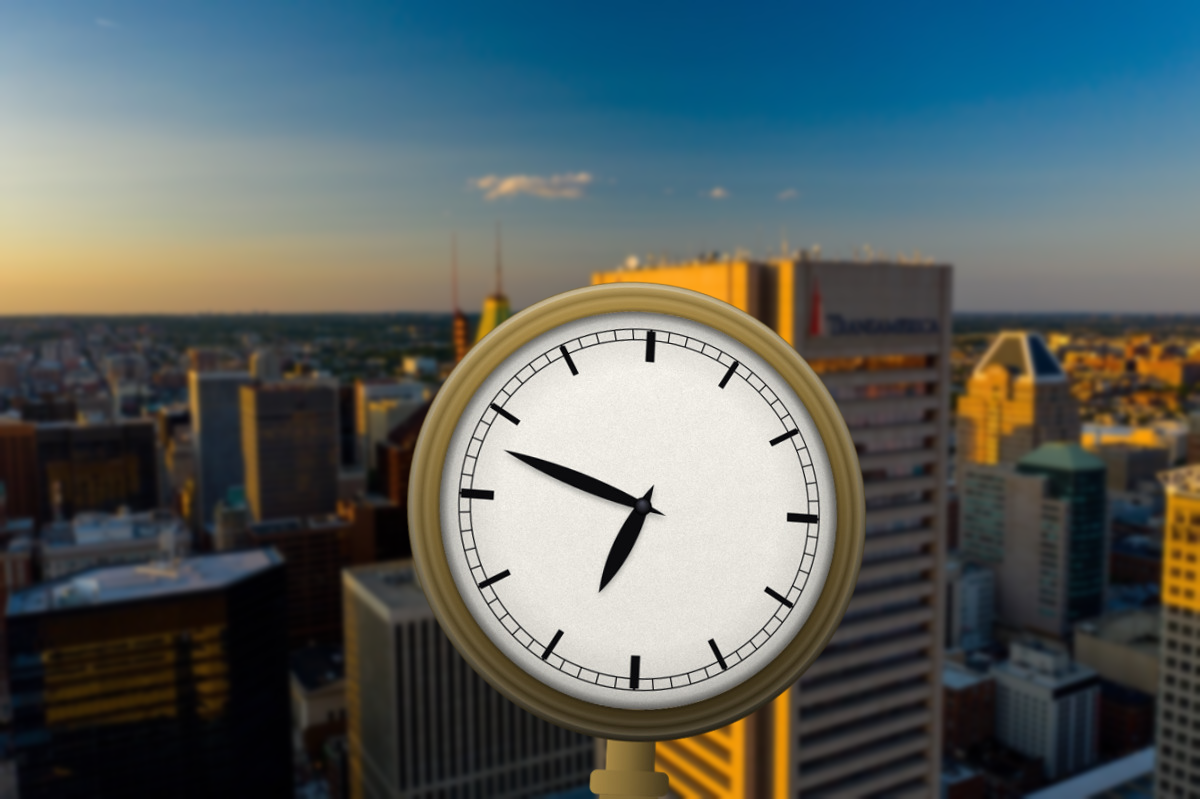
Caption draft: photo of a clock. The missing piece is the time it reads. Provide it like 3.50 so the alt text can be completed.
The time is 6.48
